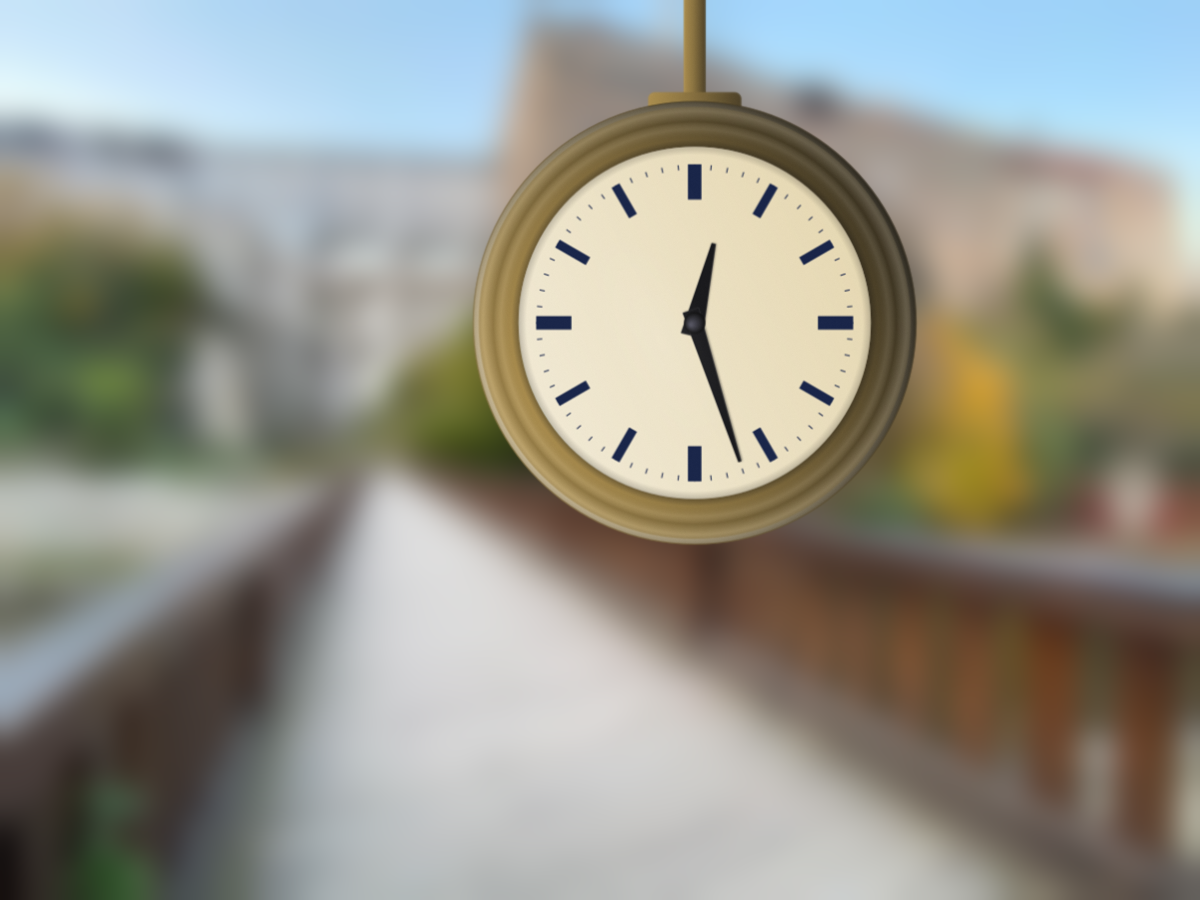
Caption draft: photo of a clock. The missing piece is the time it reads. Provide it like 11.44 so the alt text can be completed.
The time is 12.27
